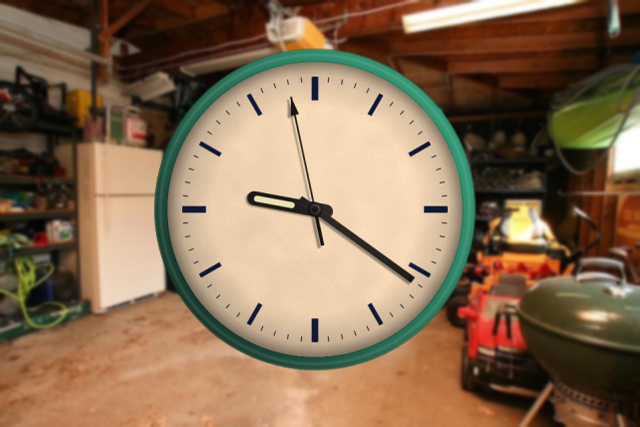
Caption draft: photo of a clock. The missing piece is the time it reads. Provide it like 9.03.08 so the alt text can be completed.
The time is 9.20.58
